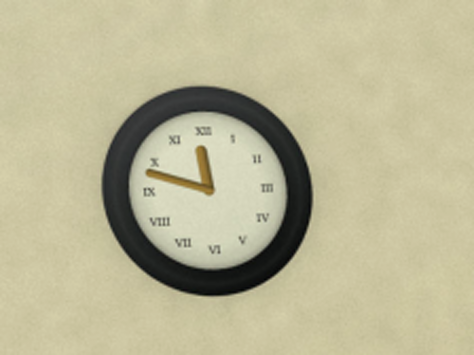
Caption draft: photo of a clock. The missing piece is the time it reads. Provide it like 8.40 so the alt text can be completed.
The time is 11.48
